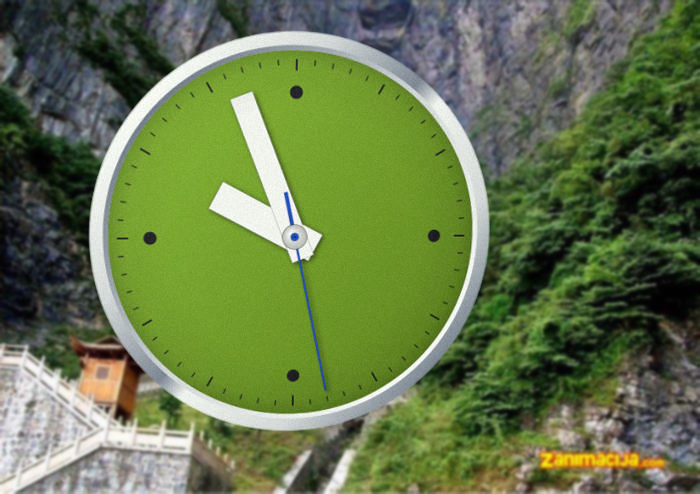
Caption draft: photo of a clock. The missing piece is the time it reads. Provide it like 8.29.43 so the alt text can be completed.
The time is 9.56.28
